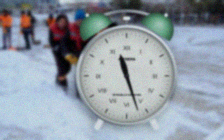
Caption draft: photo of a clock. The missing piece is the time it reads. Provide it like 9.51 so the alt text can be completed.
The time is 11.27
